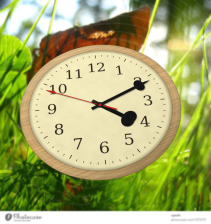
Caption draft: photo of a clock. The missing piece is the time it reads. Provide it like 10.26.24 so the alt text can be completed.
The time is 4.10.49
